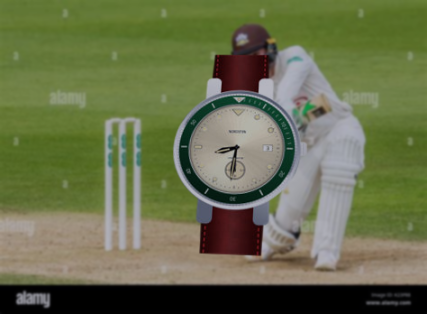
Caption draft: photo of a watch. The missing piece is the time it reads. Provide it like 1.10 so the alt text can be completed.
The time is 8.31
